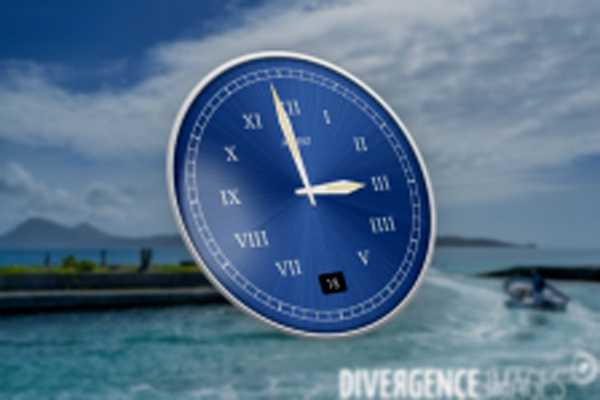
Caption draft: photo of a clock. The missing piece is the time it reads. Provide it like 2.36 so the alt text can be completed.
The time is 2.59
